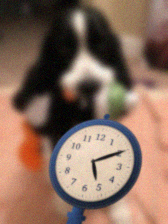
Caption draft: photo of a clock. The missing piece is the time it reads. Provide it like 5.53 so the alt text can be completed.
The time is 5.10
